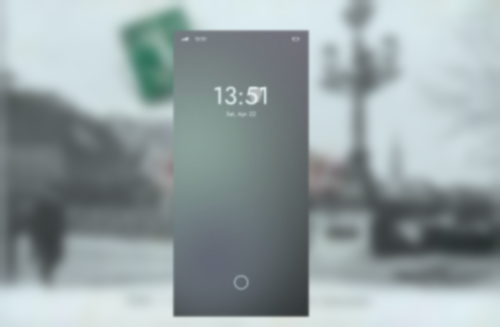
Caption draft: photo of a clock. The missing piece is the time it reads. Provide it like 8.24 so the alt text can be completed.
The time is 13.51
